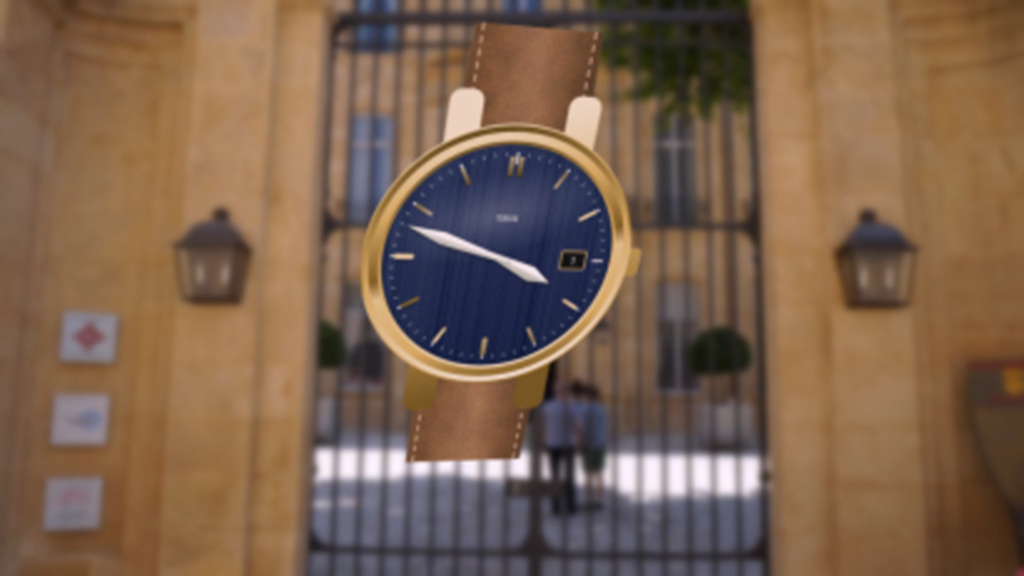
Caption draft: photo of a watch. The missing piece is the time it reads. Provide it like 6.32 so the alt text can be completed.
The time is 3.48
